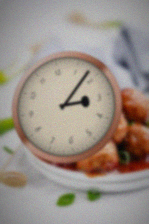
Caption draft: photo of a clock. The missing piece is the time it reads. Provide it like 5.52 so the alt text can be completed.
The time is 3.08
